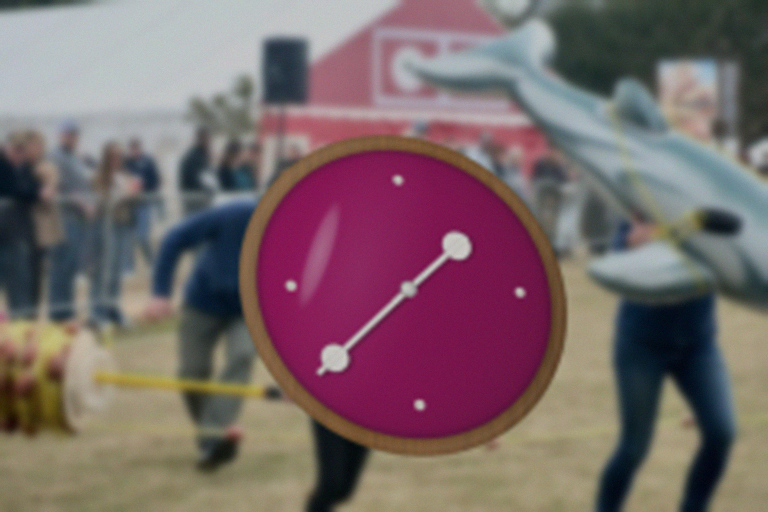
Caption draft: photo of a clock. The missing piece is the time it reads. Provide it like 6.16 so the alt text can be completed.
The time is 1.38
